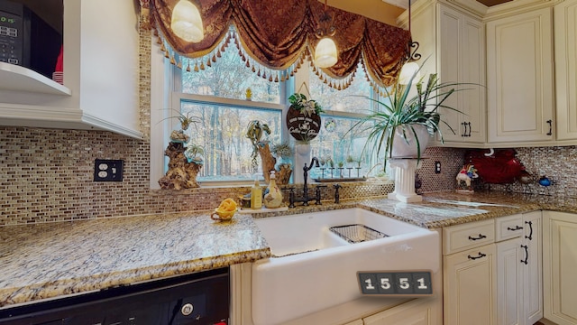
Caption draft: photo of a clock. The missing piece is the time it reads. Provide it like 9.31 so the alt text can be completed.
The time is 15.51
